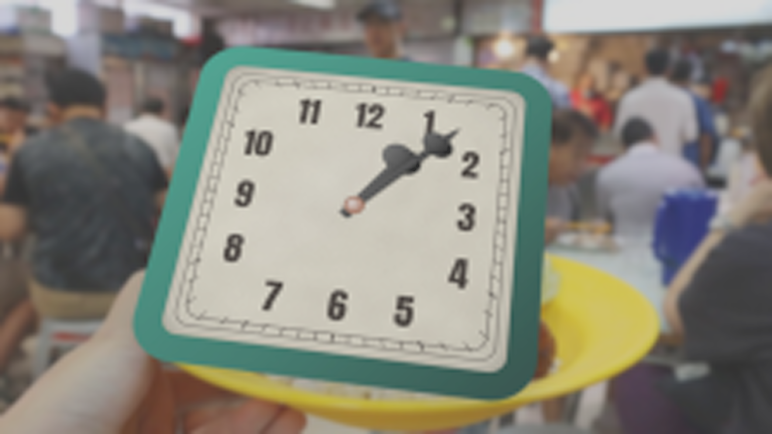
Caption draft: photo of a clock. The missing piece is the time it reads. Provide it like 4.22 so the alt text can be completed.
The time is 1.07
